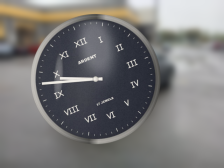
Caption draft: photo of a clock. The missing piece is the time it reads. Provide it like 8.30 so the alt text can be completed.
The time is 9.48
